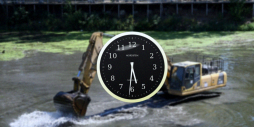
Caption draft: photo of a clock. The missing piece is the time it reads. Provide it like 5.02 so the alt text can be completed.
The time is 5.31
